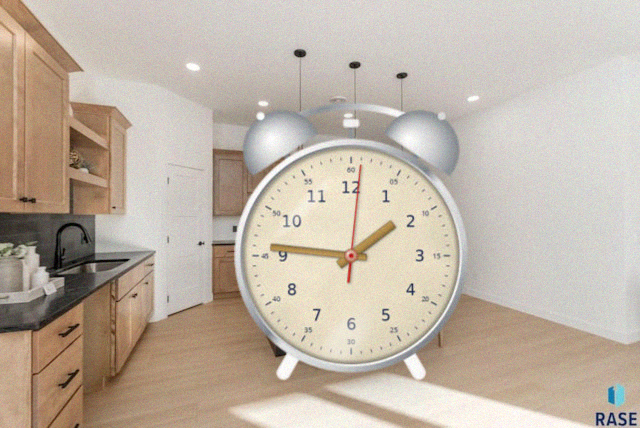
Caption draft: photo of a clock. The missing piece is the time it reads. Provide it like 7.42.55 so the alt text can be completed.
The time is 1.46.01
